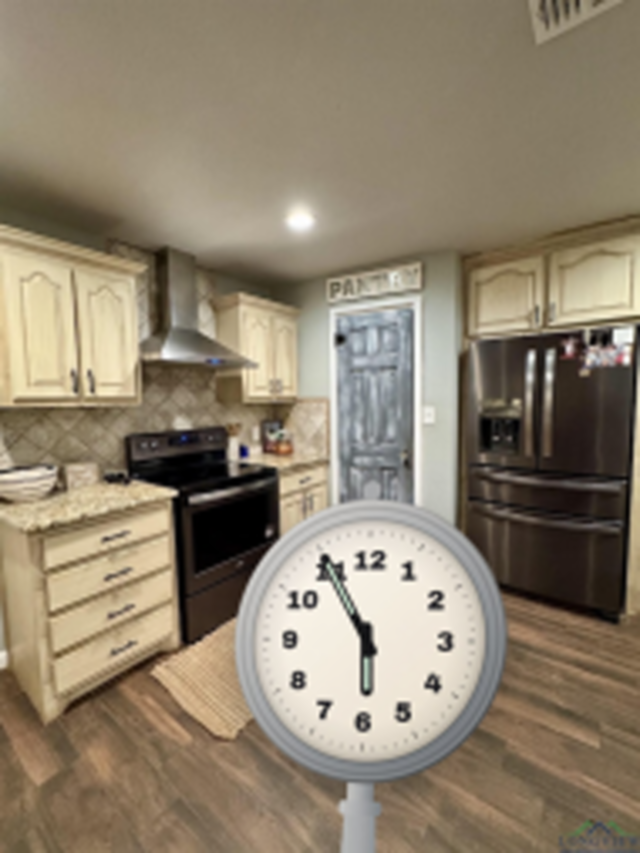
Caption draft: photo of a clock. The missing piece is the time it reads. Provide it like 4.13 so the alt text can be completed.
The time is 5.55
